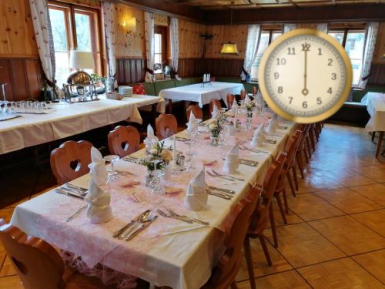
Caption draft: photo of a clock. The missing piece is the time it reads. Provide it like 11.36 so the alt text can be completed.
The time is 6.00
